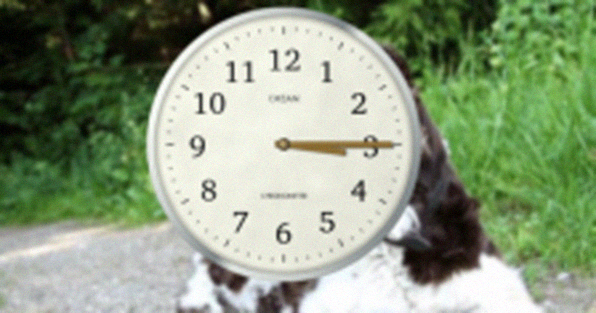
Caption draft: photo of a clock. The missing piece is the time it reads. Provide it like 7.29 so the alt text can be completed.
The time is 3.15
